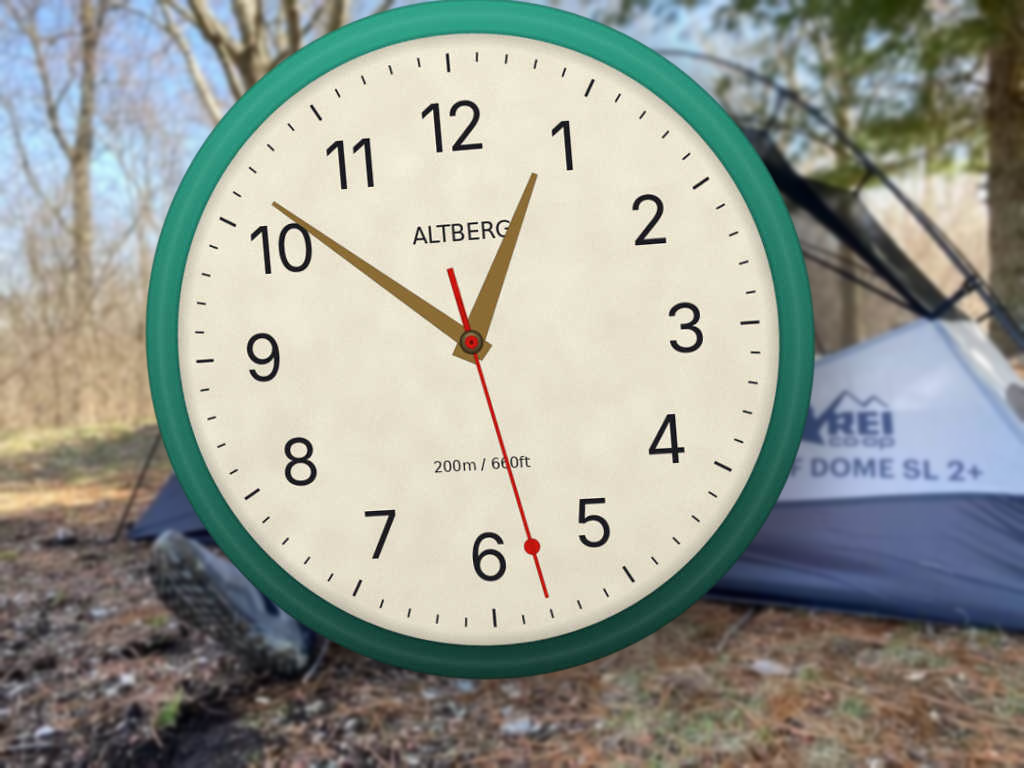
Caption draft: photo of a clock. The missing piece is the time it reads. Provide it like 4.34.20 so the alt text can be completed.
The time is 12.51.28
